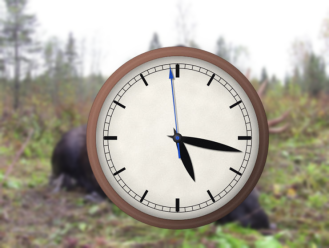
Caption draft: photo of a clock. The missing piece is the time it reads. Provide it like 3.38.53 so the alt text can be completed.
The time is 5.16.59
